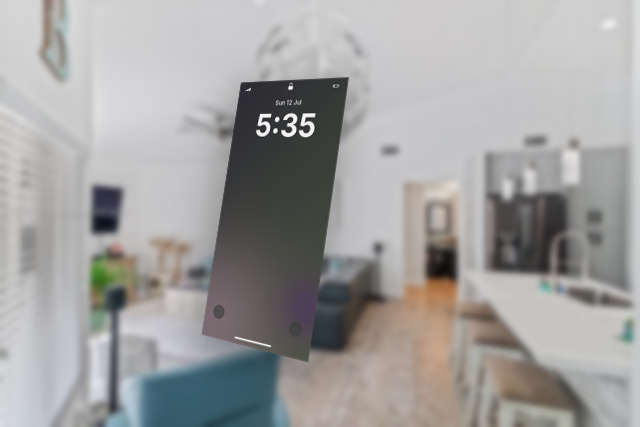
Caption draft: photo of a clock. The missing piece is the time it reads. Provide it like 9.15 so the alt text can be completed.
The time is 5.35
